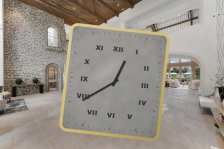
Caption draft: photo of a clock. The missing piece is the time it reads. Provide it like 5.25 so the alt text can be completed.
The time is 12.39
